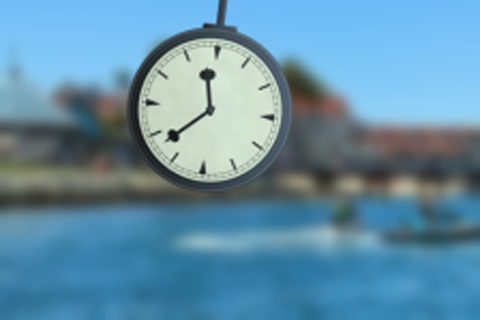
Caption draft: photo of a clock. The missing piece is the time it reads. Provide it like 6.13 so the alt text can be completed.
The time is 11.38
